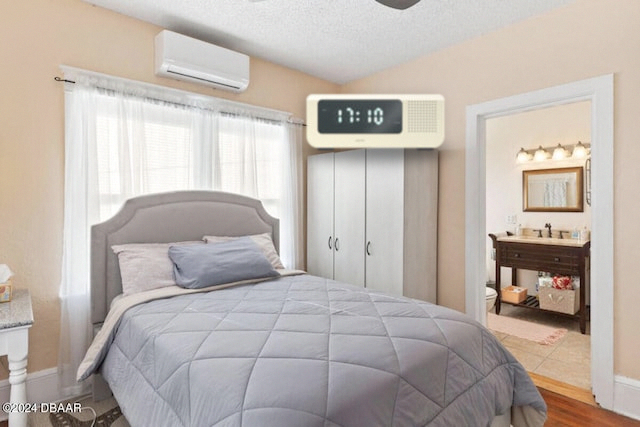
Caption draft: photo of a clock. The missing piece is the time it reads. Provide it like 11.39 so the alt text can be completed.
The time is 17.10
